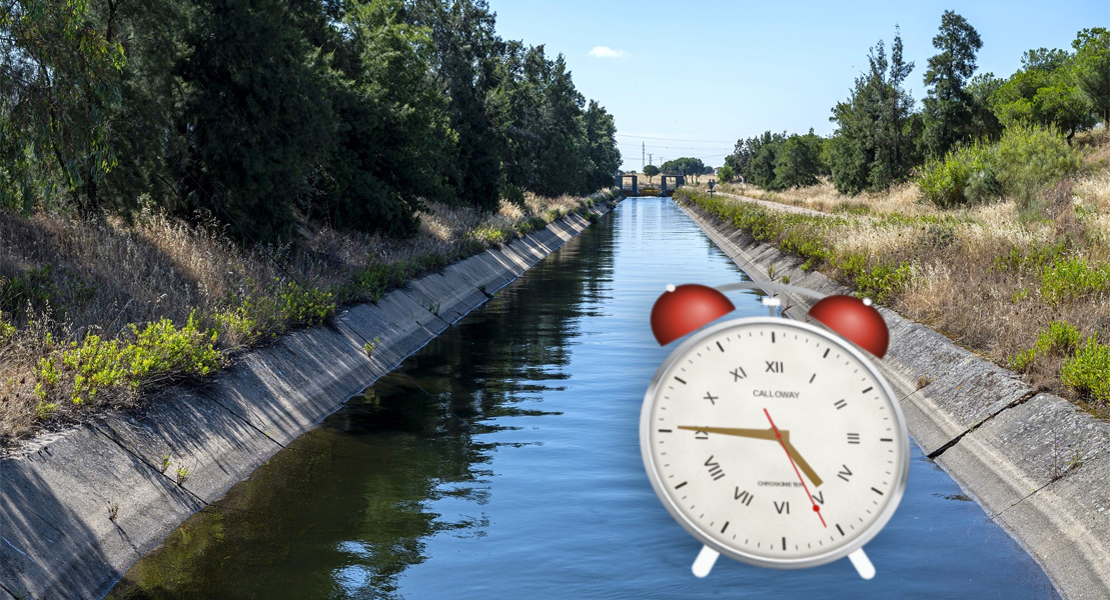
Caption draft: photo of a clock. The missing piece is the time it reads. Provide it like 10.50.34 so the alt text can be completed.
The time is 4.45.26
